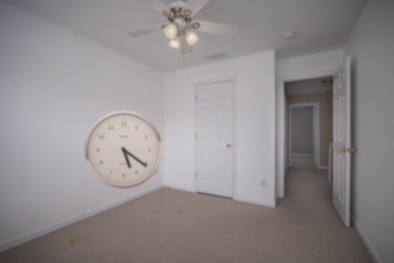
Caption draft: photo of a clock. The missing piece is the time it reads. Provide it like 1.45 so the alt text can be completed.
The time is 5.21
